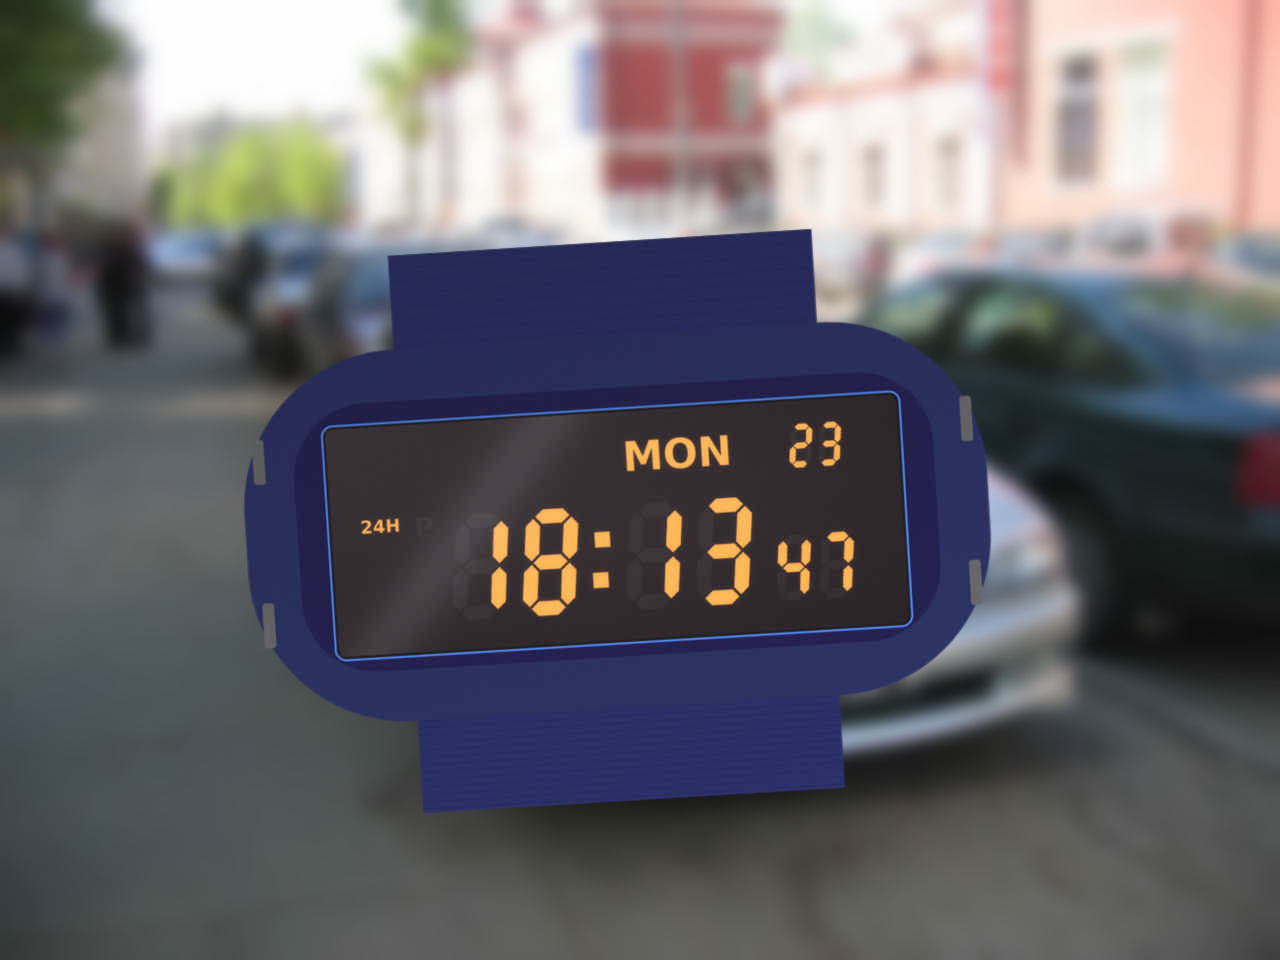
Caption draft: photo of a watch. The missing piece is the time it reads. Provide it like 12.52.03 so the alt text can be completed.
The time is 18.13.47
